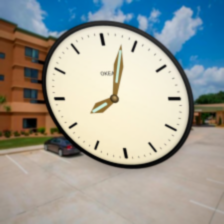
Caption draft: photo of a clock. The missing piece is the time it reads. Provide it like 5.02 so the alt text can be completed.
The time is 8.03
